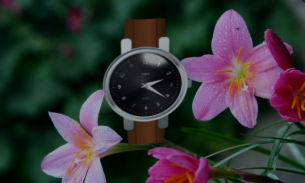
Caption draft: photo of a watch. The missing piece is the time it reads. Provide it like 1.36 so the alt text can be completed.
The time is 2.21
